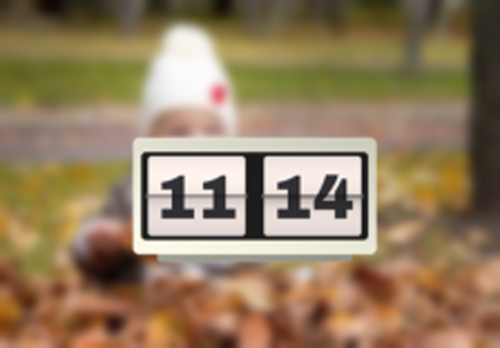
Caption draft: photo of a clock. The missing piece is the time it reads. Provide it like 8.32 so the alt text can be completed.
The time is 11.14
